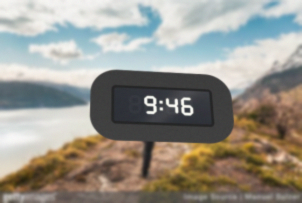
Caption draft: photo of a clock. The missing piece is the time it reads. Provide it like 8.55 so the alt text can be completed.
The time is 9.46
